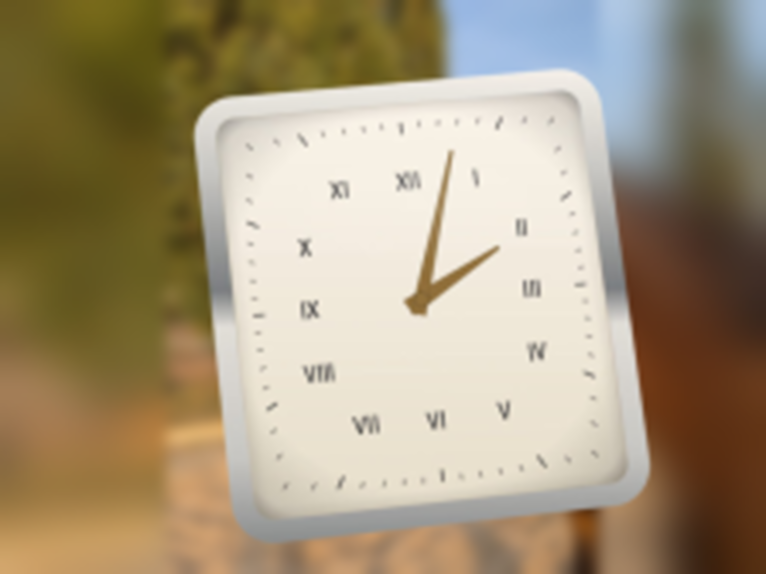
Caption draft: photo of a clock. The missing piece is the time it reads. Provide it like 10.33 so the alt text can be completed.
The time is 2.03
